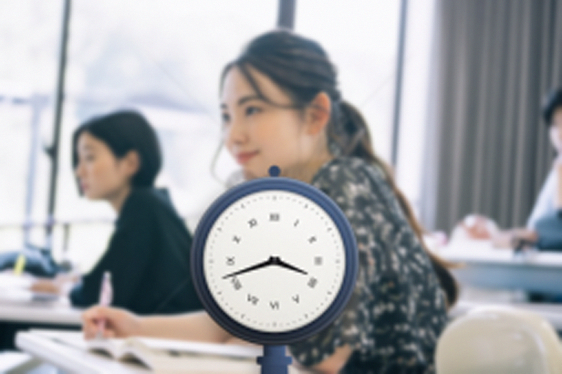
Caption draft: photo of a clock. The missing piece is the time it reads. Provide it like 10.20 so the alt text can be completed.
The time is 3.42
